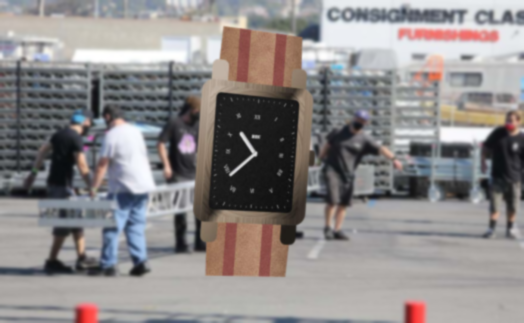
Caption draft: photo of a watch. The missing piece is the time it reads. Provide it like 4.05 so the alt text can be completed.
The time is 10.38
